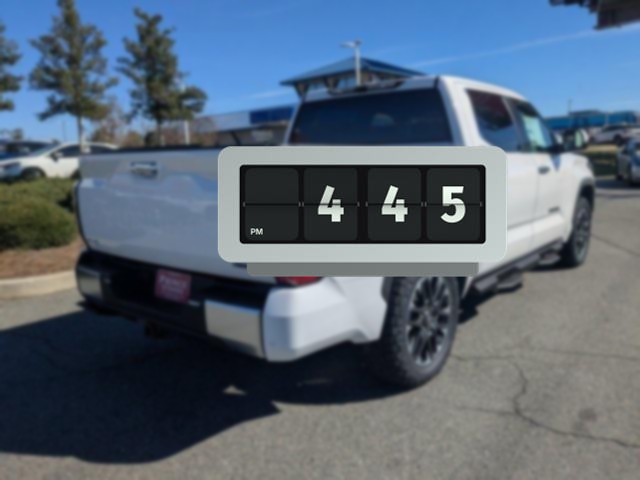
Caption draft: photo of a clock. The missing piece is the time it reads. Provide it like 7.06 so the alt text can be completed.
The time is 4.45
